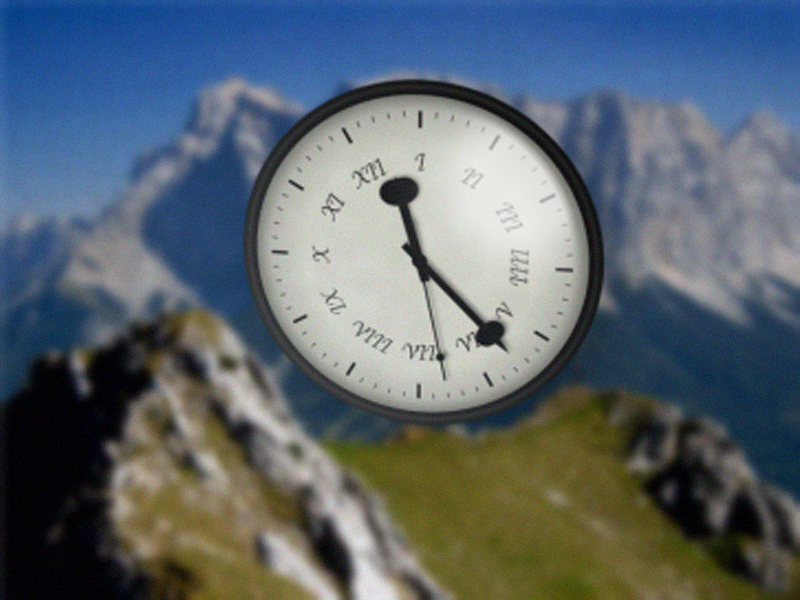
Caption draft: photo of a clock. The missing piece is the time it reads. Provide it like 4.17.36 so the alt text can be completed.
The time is 12.27.33
